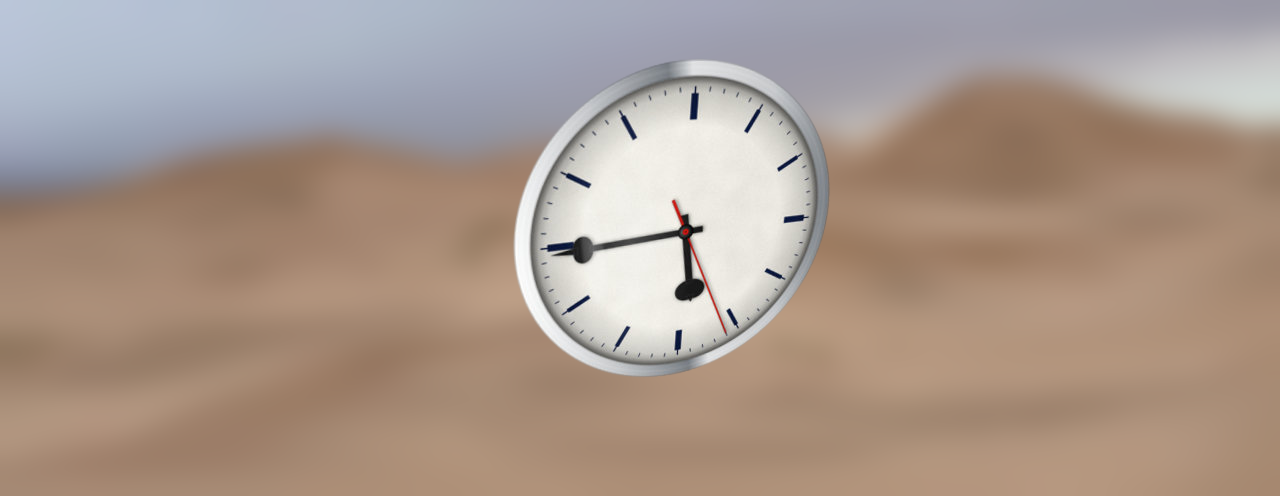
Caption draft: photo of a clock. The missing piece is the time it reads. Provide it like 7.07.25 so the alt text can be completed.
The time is 5.44.26
